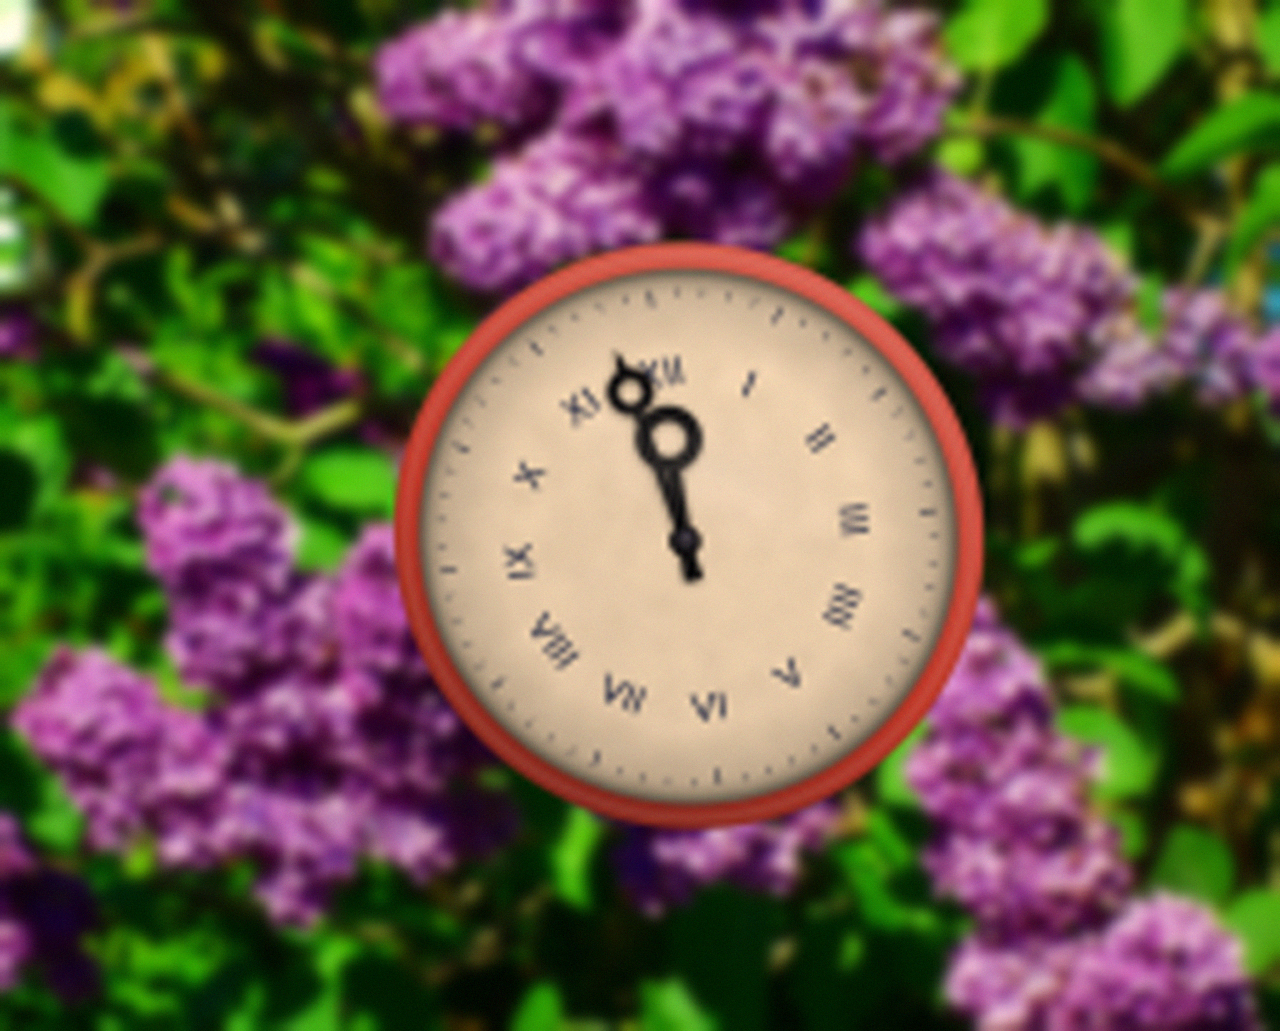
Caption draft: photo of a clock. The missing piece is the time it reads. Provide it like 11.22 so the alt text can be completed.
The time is 11.58
